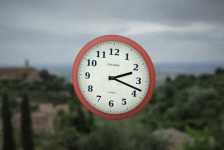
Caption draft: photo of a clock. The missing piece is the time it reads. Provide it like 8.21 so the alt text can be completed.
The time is 2.18
